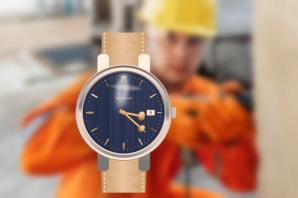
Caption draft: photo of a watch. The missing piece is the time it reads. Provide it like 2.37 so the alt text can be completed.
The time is 3.22
